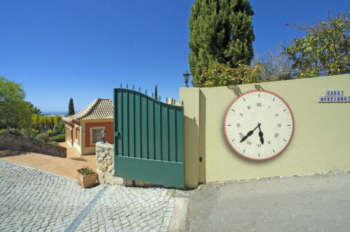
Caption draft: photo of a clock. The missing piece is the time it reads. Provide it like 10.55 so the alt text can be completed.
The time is 5.38
